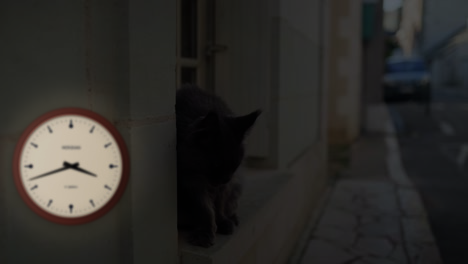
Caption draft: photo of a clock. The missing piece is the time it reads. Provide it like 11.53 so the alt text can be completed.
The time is 3.42
